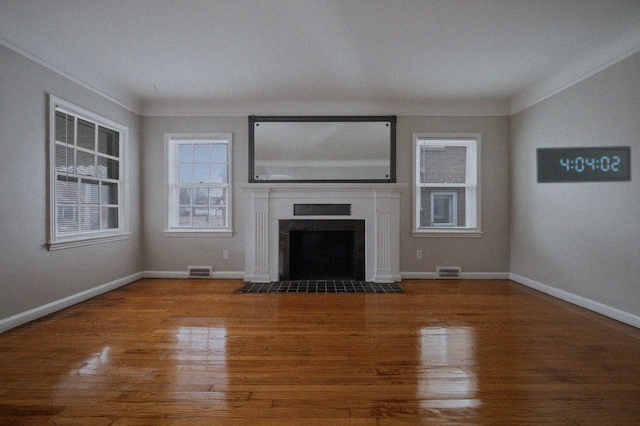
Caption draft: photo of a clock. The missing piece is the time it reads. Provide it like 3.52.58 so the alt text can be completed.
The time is 4.04.02
